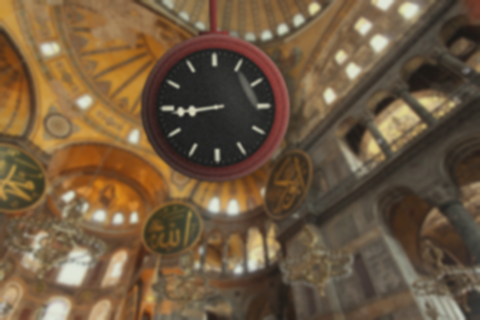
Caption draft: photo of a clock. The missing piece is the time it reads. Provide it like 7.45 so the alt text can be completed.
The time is 8.44
